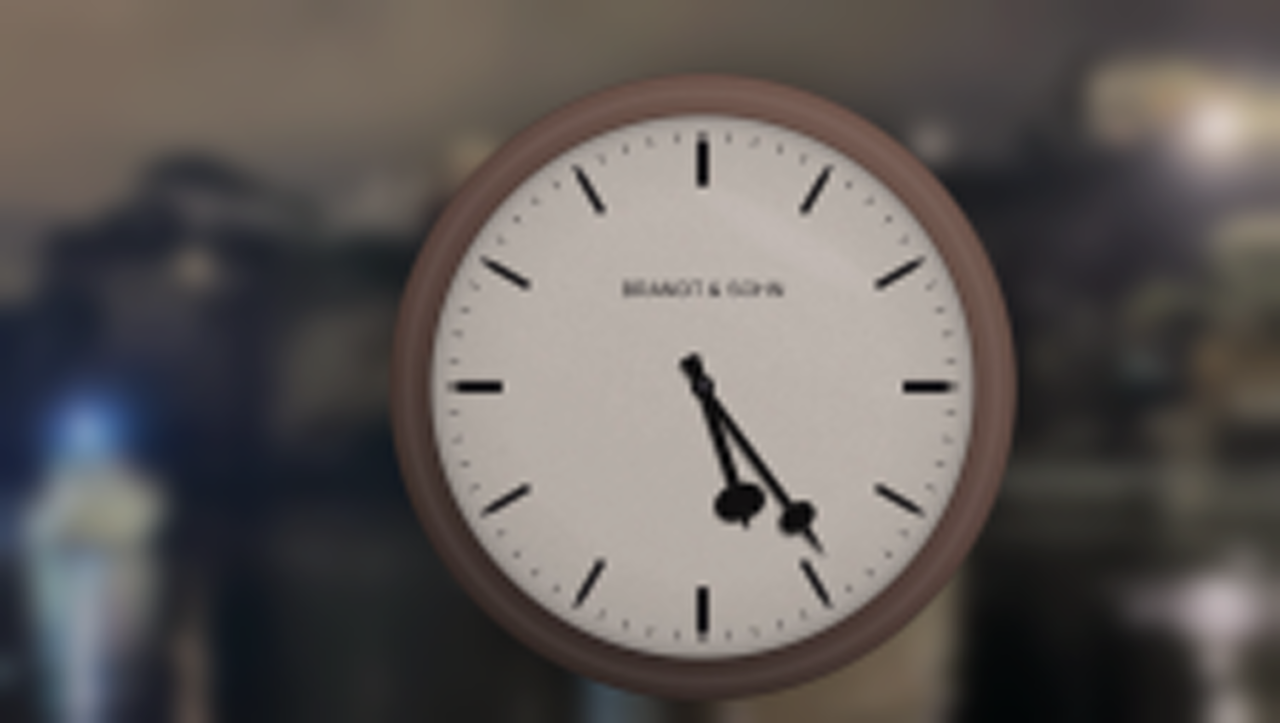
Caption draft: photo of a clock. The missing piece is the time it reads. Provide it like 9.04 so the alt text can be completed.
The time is 5.24
